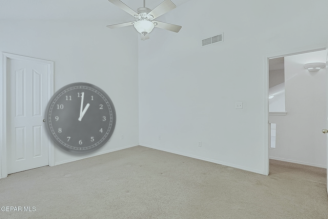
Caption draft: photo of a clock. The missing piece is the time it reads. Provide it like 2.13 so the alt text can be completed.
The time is 1.01
